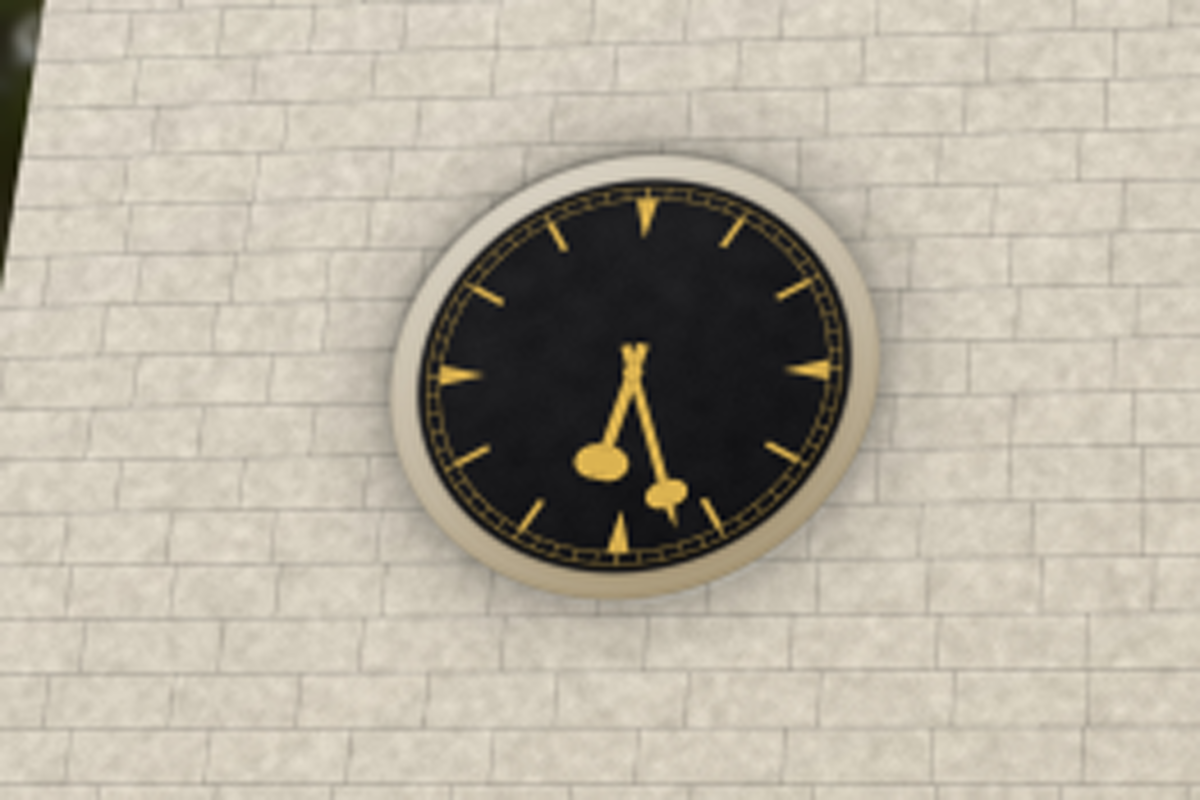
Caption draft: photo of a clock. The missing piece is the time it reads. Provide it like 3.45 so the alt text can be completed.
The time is 6.27
